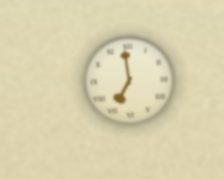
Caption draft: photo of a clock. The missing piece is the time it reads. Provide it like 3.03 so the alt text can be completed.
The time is 6.59
